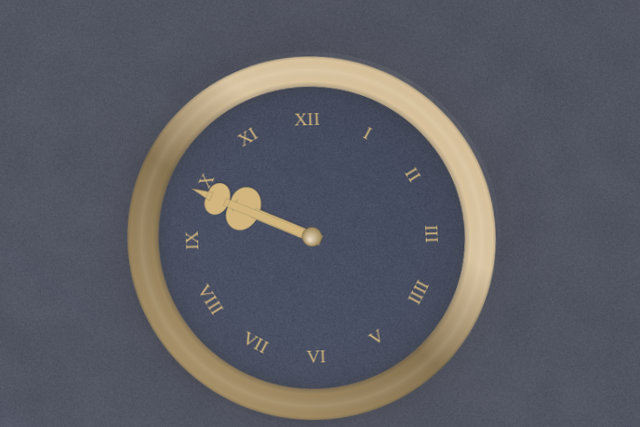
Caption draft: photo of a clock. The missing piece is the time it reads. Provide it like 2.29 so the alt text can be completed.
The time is 9.49
